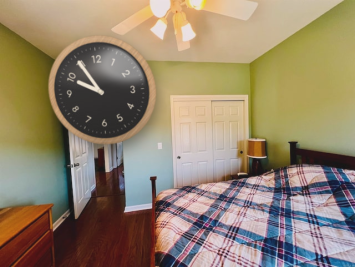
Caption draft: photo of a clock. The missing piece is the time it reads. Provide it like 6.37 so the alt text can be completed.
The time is 9.55
